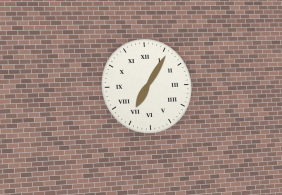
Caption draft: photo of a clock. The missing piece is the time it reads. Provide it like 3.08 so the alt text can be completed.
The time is 7.06
